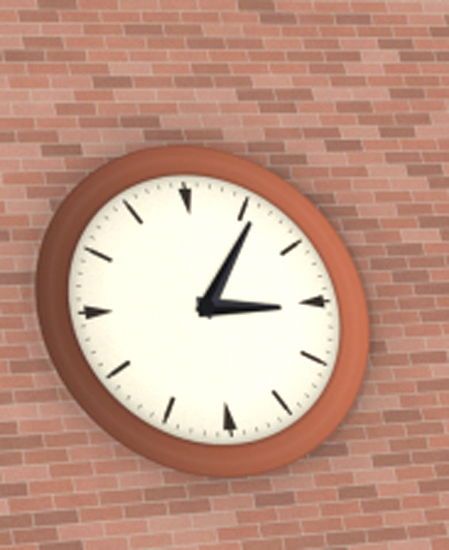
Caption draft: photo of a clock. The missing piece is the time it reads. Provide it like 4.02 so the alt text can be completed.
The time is 3.06
